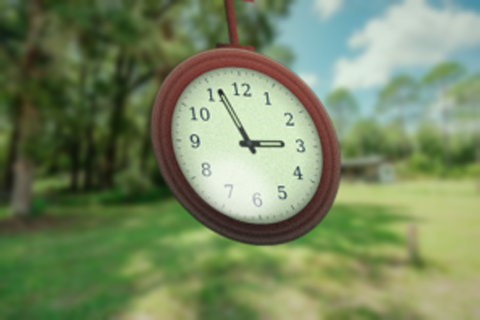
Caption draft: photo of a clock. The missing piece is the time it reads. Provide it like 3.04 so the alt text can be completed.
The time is 2.56
